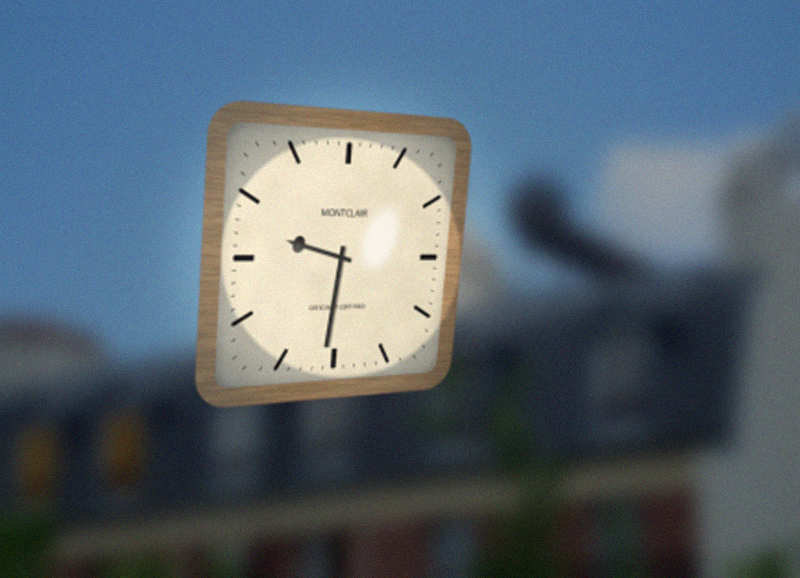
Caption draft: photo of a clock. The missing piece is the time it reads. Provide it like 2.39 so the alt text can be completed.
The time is 9.31
